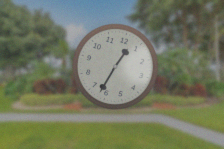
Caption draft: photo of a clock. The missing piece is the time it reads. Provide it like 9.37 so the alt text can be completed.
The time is 12.32
